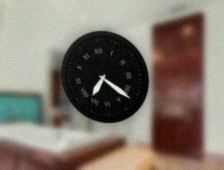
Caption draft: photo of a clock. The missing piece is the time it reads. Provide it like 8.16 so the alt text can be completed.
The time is 7.22
